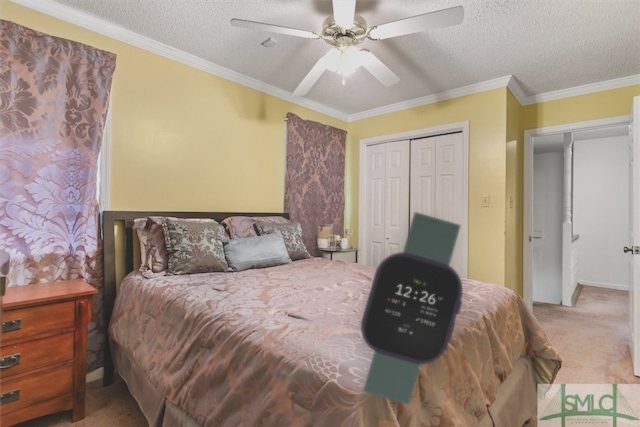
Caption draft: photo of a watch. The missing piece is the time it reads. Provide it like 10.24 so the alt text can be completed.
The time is 12.26
